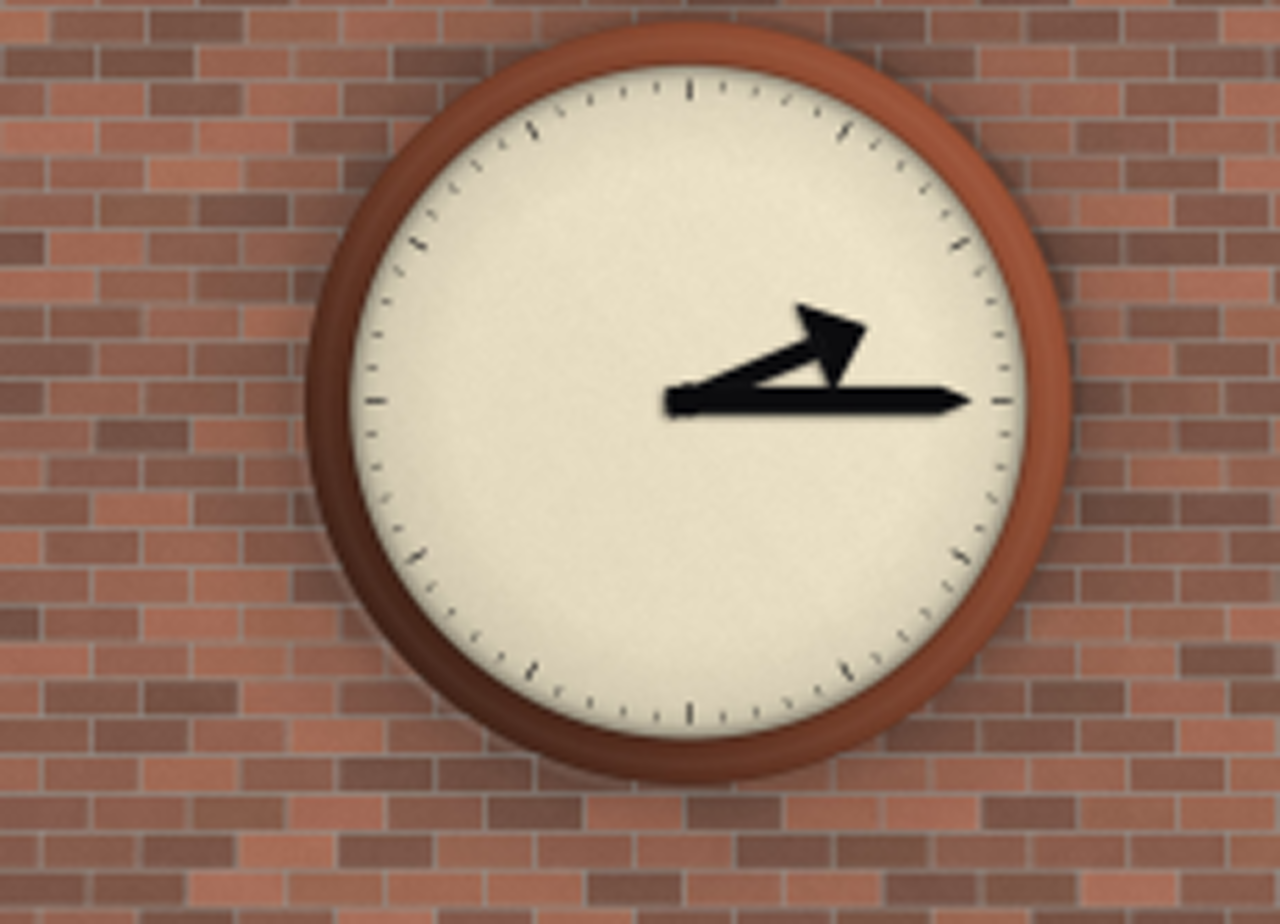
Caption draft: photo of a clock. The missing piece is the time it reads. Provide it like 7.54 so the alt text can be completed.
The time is 2.15
